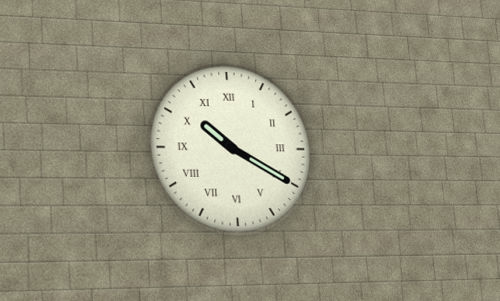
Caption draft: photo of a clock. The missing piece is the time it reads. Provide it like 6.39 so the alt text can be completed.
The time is 10.20
